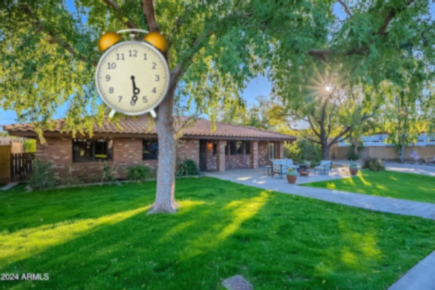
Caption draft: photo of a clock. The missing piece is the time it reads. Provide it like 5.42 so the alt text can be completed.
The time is 5.29
